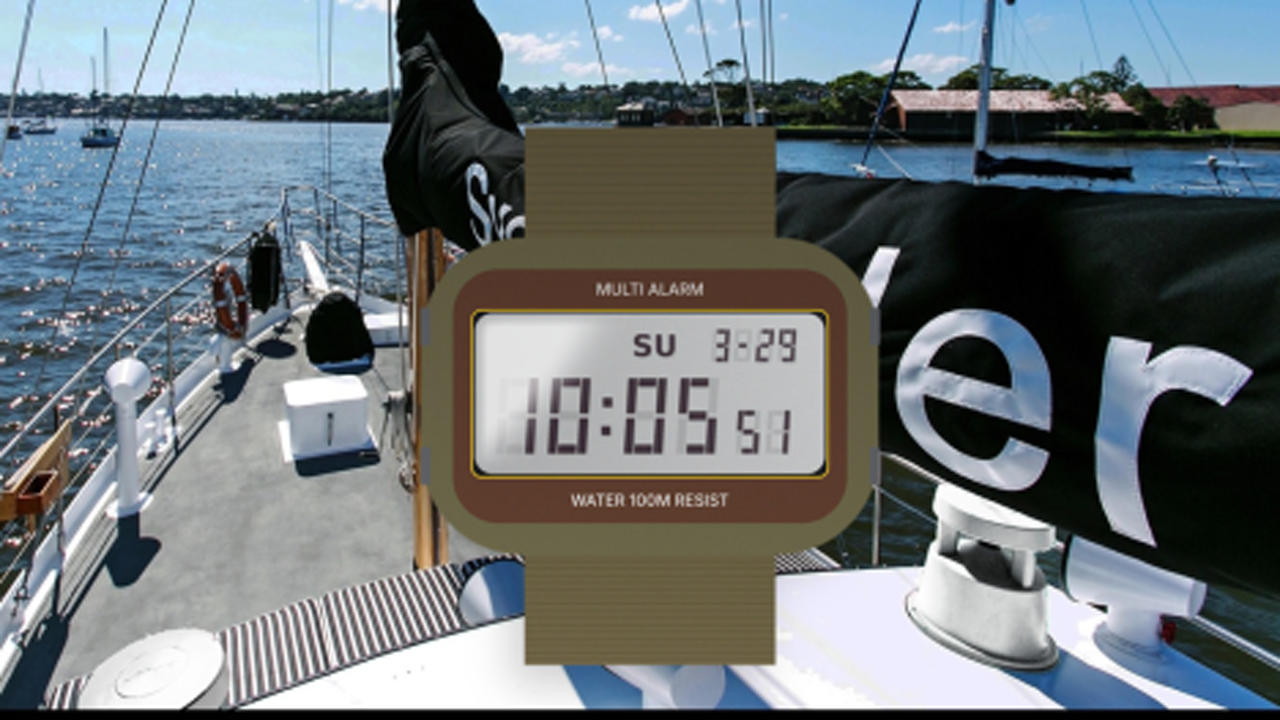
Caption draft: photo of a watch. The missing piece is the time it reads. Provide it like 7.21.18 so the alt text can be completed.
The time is 10.05.51
